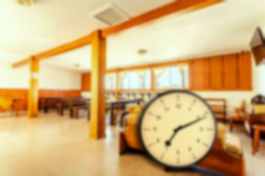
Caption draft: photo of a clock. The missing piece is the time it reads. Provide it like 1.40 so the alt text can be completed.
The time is 7.11
